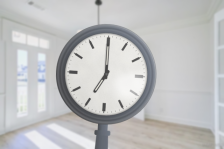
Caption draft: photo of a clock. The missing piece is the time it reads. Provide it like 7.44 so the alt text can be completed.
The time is 7.00
